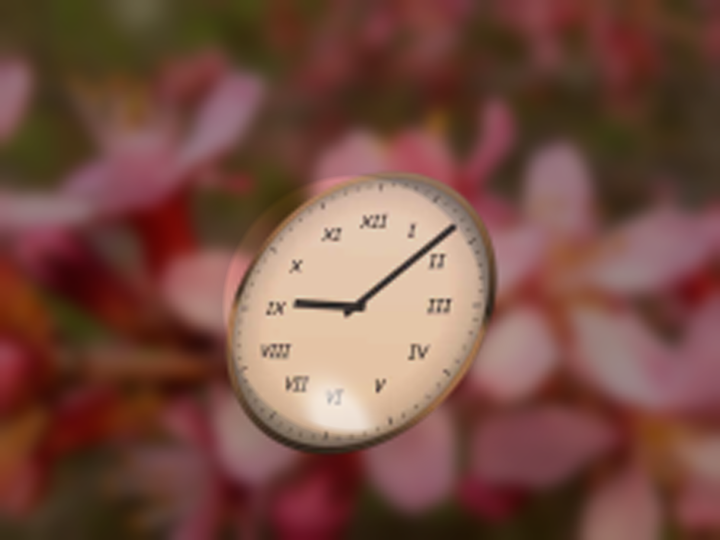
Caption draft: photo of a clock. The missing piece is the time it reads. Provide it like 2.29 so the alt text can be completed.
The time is 9.08
